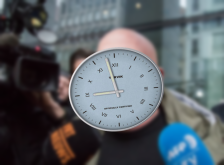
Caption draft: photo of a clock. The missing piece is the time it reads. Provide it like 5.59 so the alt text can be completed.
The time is 8.58
